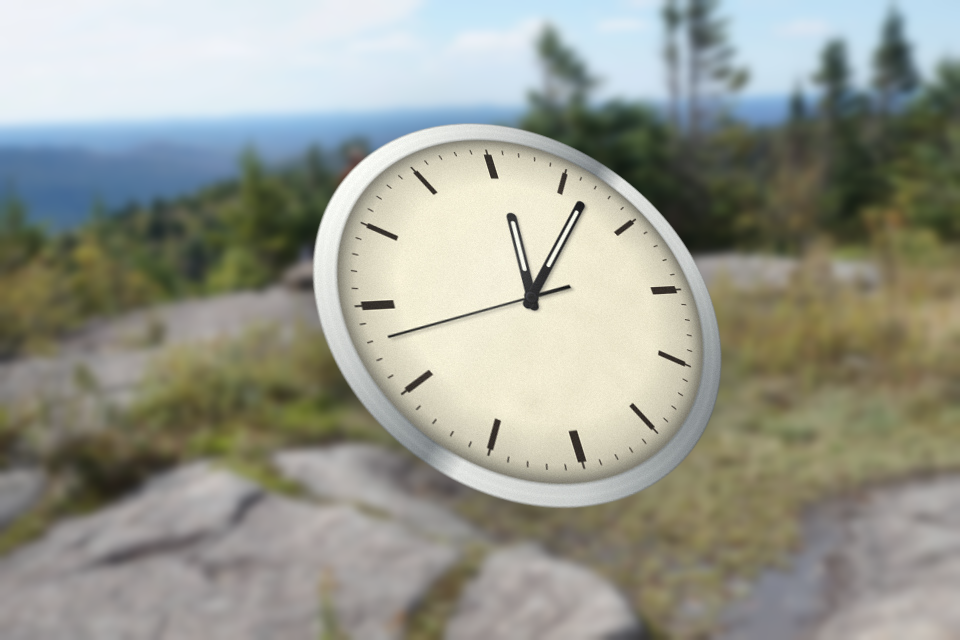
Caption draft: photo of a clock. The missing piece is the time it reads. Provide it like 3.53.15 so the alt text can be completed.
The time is 12.06.43
